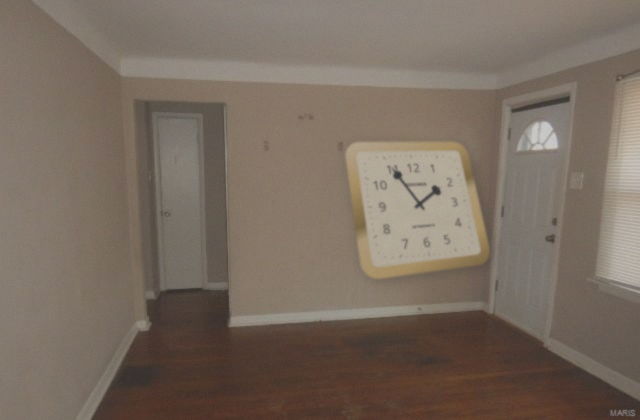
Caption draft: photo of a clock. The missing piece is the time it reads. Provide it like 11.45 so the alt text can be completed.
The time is 1.55
